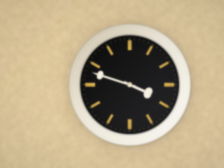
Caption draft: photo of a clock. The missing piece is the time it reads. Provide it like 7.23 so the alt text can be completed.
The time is 3.48
